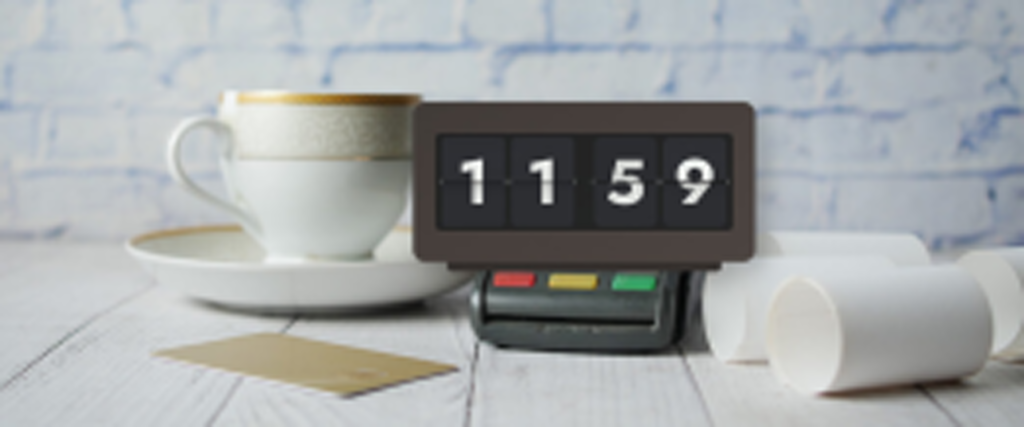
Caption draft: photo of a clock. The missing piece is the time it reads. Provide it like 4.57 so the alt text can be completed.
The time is 11.59
